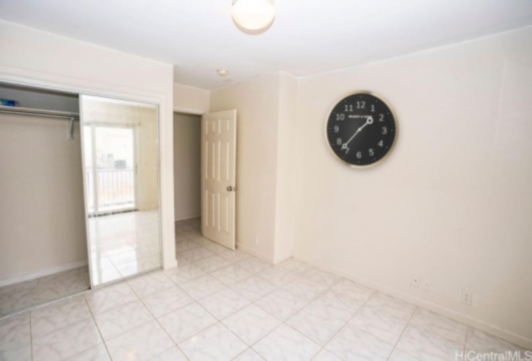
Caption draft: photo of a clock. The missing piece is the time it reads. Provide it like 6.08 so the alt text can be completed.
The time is 1.37
